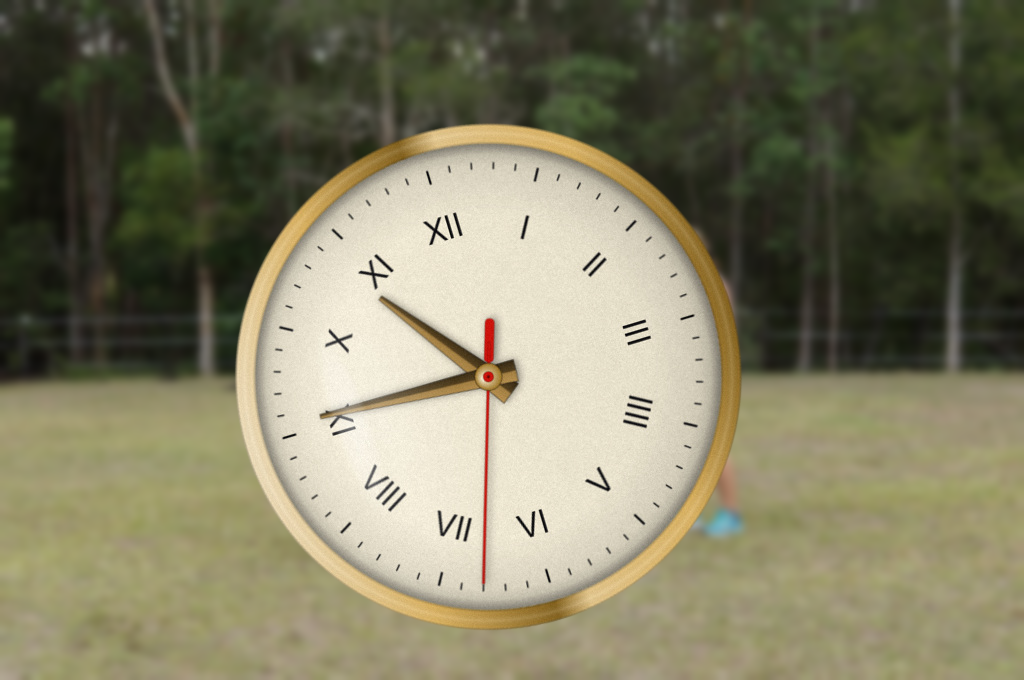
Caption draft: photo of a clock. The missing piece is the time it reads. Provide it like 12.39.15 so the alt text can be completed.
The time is 10.45.33
